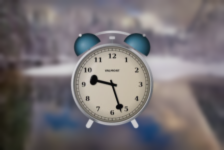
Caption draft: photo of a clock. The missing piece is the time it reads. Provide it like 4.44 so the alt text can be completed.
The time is 9.27
